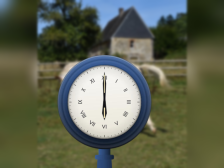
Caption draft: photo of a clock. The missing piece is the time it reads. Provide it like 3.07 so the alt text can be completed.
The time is 6.00
